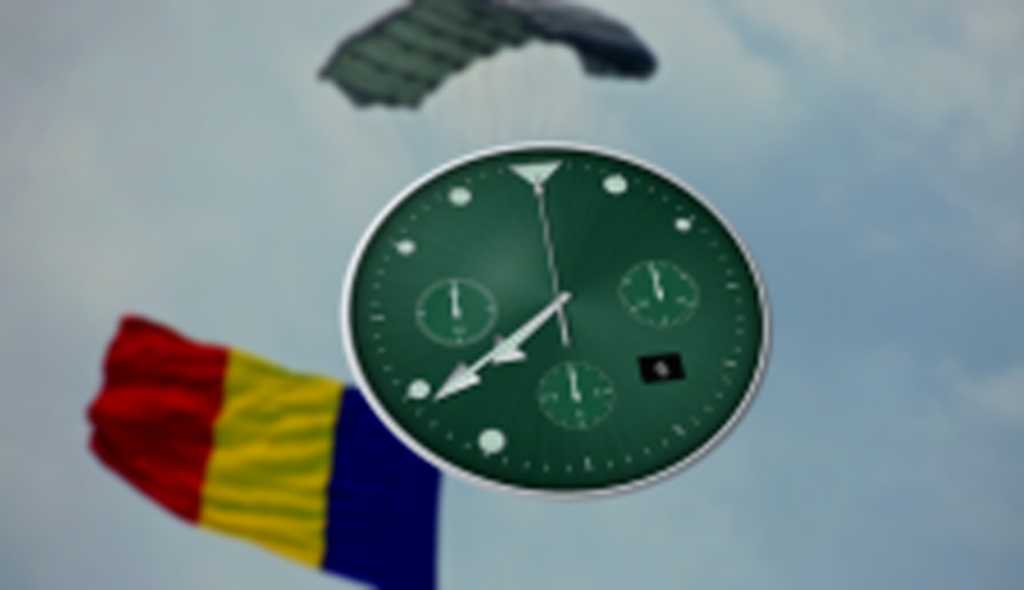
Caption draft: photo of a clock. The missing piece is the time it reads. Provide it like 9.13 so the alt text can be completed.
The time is 7.39
